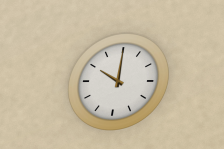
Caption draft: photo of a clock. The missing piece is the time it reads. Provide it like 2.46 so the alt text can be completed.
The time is 10.00
